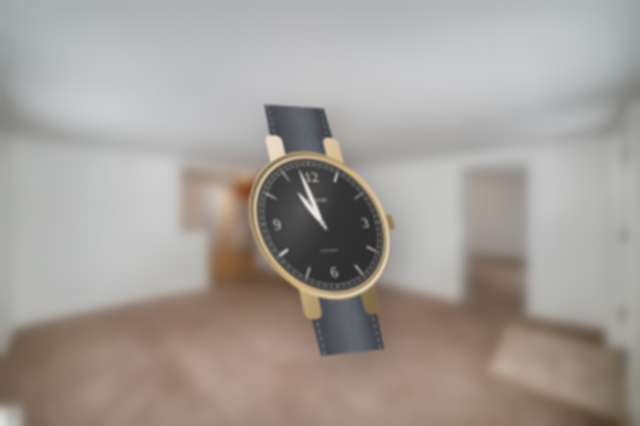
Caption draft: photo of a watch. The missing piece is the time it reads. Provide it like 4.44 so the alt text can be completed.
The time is 10.58
